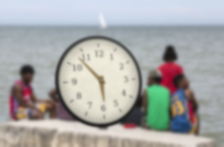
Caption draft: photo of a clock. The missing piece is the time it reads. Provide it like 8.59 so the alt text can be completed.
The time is 5.53
